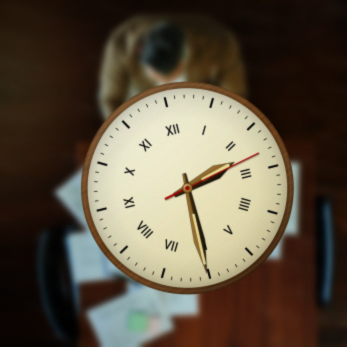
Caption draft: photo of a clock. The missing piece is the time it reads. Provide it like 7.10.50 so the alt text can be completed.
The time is 2.30.13
